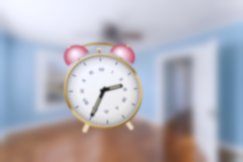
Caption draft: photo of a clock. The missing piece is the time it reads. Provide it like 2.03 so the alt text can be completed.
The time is 2.35
